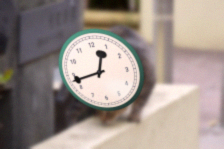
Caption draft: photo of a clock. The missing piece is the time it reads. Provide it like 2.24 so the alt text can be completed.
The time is 12.43
